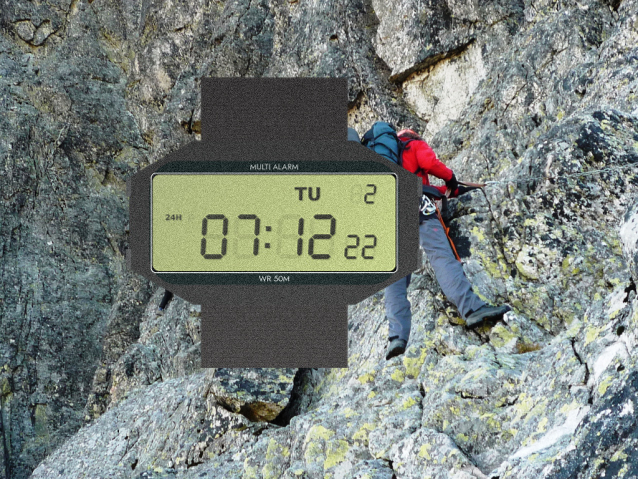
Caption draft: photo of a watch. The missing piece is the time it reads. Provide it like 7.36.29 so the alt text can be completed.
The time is 7.12.22
